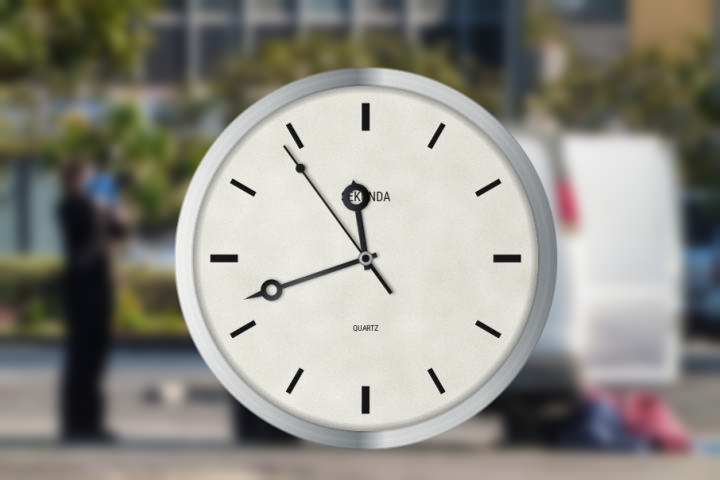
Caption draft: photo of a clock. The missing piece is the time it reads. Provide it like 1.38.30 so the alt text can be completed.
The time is 11.41.54
